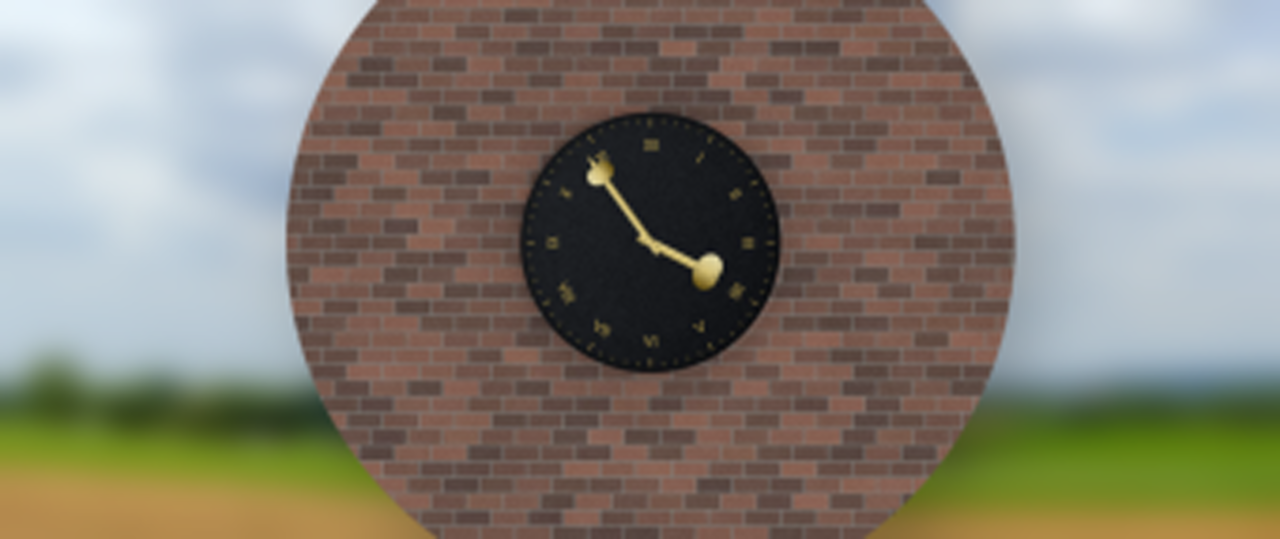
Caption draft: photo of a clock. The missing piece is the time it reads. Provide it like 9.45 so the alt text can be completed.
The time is 3.54
